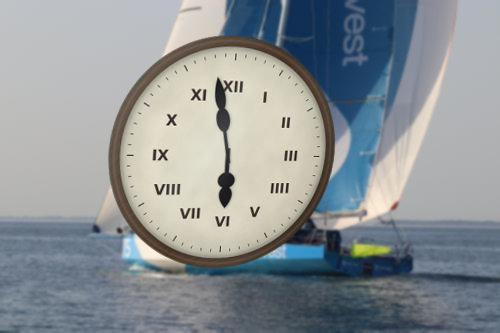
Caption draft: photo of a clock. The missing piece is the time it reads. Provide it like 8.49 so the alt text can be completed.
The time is 5.58
